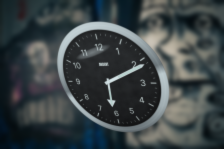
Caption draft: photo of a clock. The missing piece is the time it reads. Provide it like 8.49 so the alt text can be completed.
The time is 6.11
